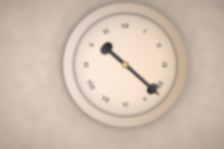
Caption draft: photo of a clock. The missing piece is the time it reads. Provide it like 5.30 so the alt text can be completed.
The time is 10.22
